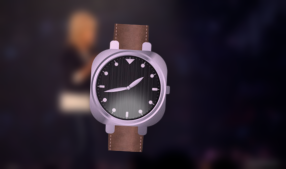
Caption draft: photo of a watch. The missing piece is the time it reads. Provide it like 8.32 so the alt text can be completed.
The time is 1.43
